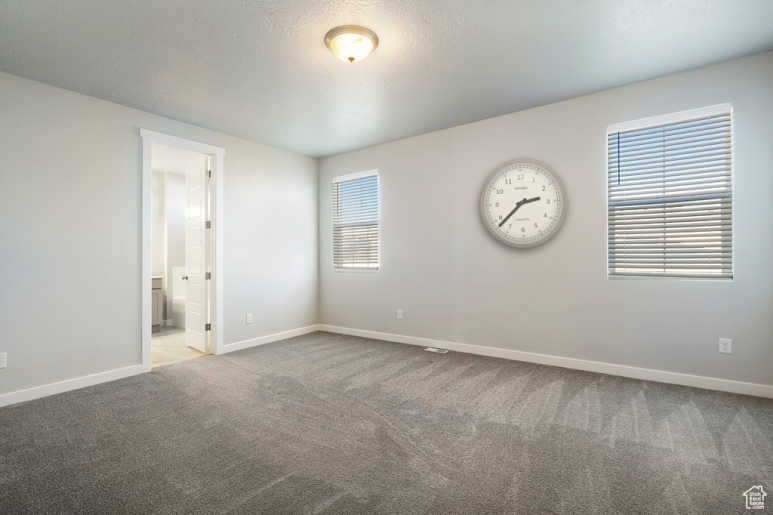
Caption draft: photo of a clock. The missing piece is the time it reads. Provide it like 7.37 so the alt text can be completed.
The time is 2.38
